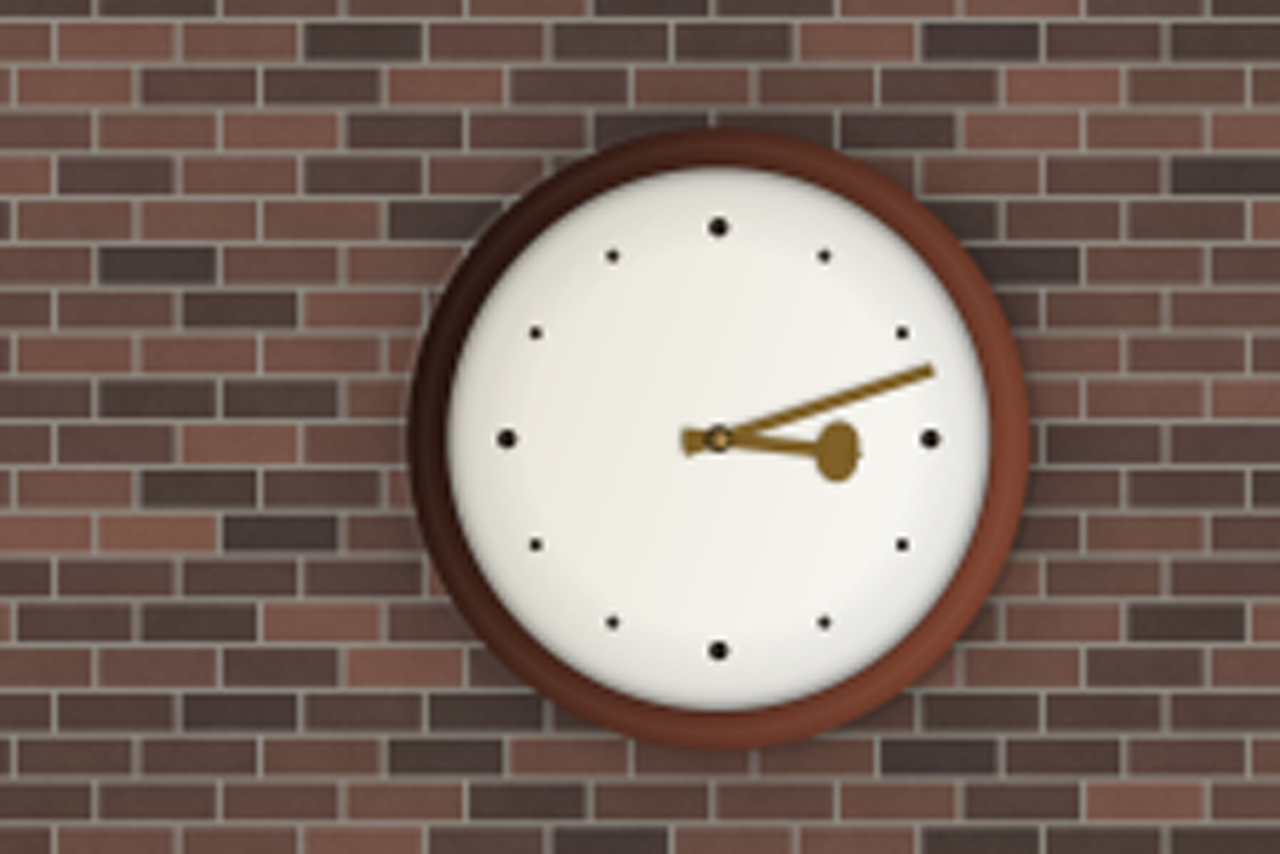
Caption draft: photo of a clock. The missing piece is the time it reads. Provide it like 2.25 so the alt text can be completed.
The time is 3.12
